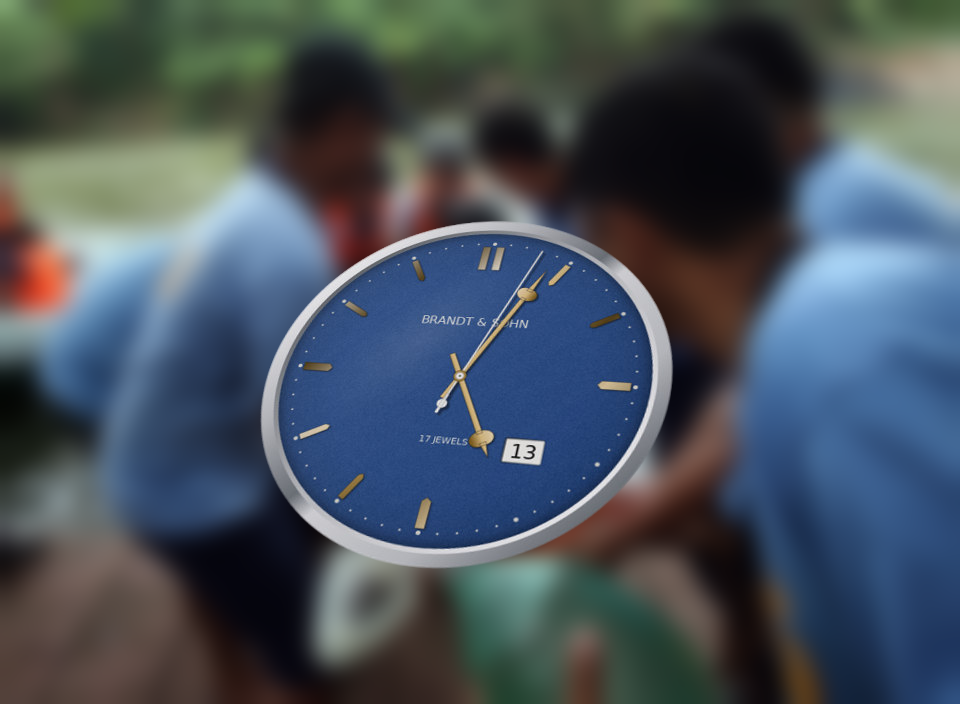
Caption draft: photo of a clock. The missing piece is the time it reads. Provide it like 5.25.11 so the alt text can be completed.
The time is 5.04.03
